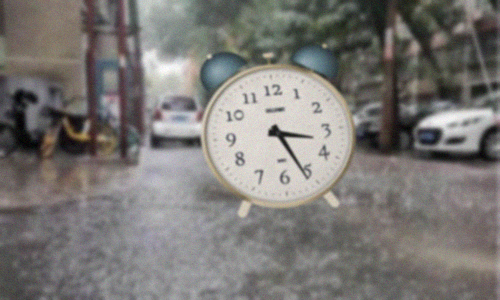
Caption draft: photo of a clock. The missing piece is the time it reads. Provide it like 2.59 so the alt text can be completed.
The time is 3.26
